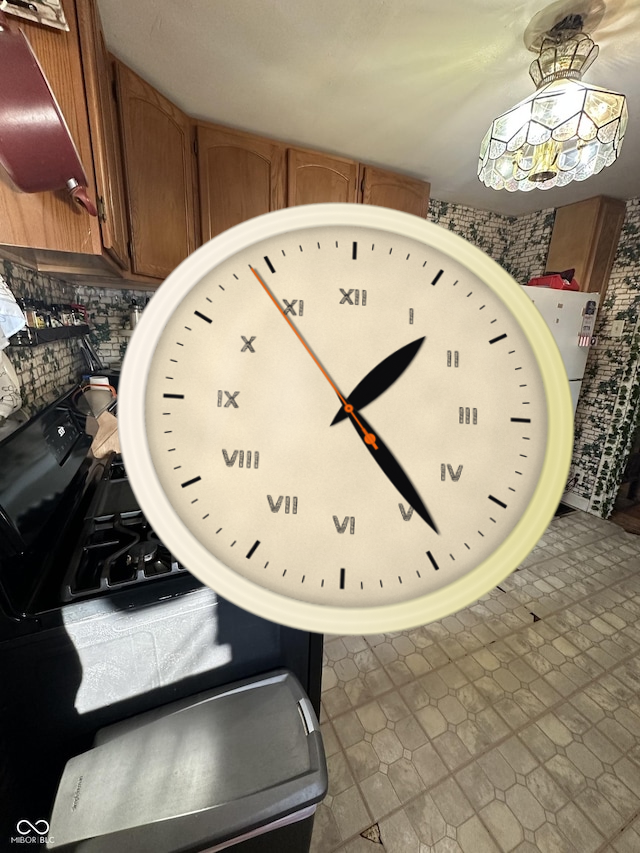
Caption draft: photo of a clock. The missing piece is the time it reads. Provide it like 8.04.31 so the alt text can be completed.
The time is 1.23.54
